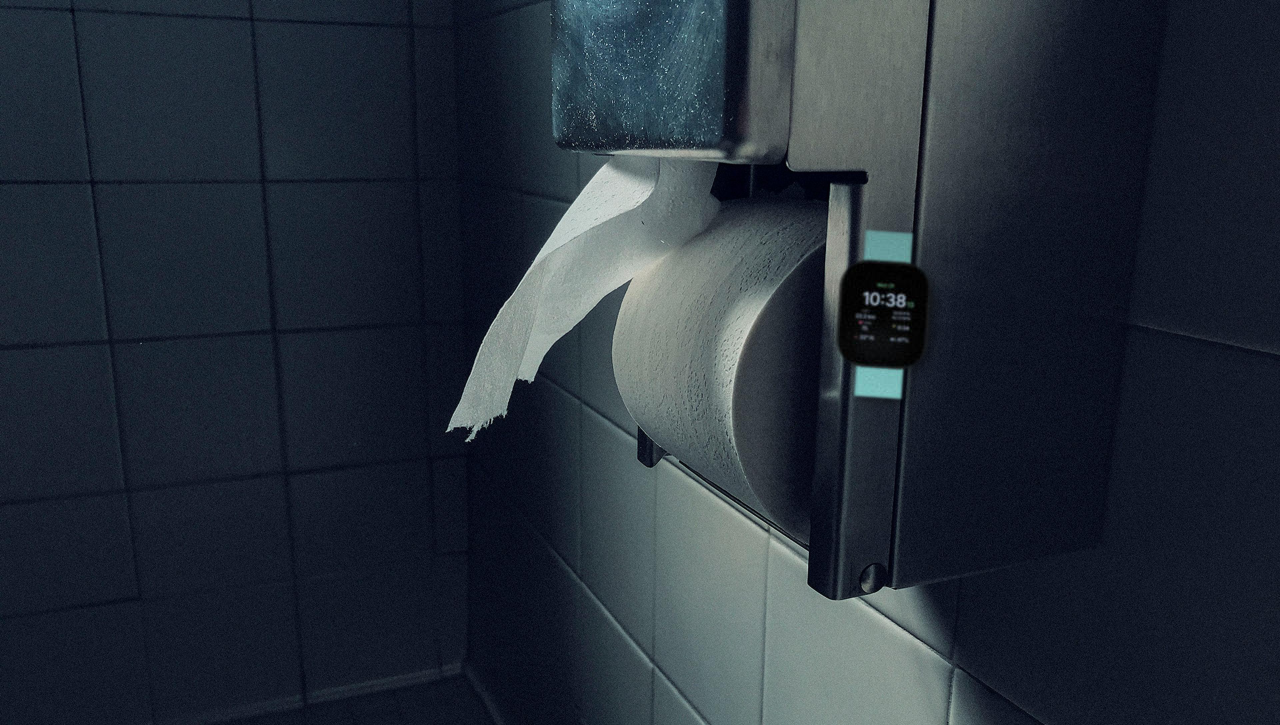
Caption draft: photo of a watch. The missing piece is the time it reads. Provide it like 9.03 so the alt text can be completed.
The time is 10.38
